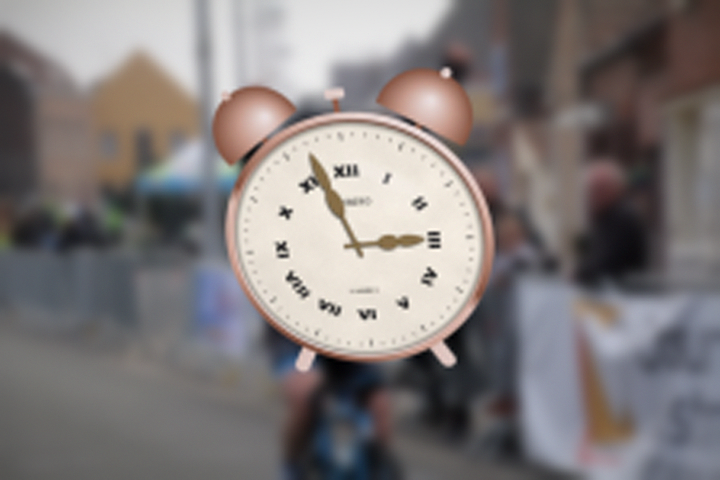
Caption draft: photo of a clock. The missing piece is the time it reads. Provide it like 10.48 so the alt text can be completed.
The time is 2.57
